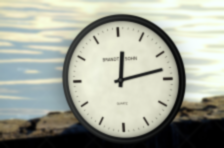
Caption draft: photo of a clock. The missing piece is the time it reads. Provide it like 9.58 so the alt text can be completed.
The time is 12.13
